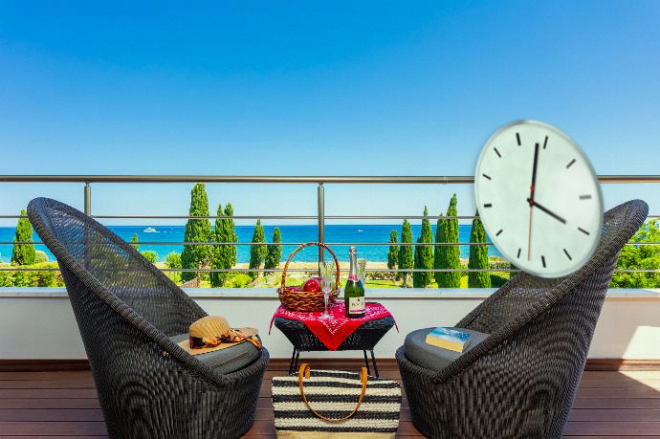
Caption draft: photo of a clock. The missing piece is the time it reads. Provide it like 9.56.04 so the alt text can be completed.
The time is 4.03.33
